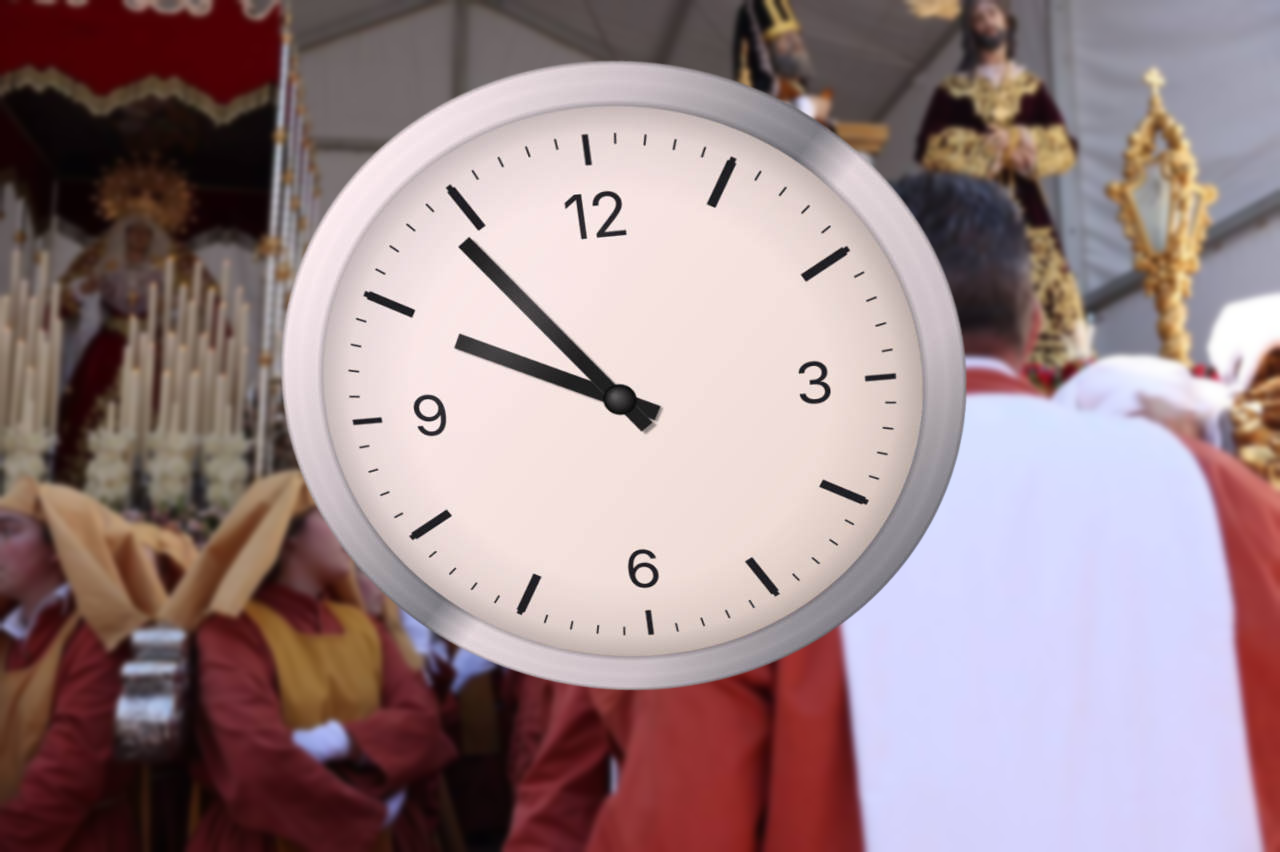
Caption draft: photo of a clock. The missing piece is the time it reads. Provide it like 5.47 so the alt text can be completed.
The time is 9.54
